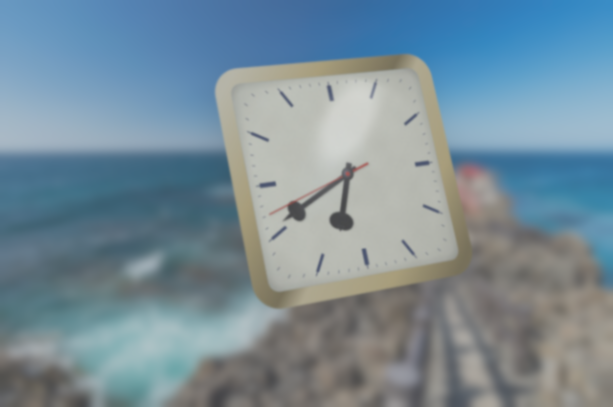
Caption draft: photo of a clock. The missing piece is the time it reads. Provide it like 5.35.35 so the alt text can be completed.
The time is 6.40.42
